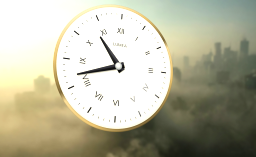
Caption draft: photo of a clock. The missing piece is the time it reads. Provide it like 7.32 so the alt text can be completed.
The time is 10.42
